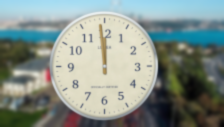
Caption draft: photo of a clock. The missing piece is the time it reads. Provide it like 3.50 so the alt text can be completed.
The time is 11.59
